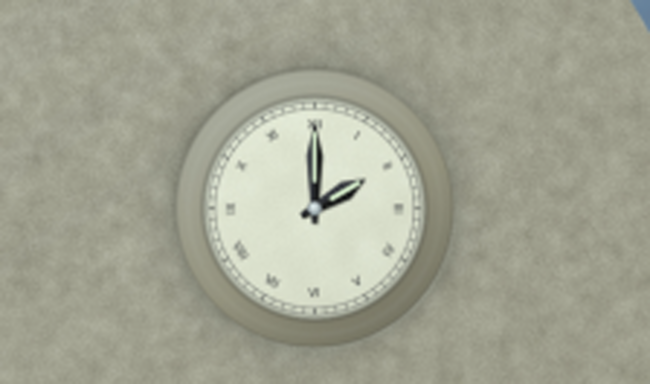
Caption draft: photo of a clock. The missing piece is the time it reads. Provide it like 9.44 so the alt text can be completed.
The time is 2.00
